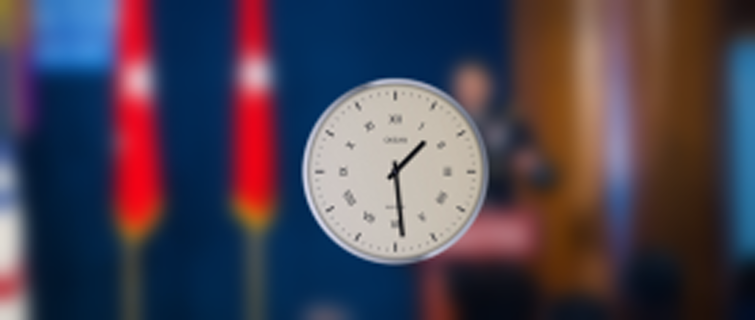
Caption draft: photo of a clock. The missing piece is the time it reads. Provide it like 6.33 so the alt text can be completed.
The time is 1.29
